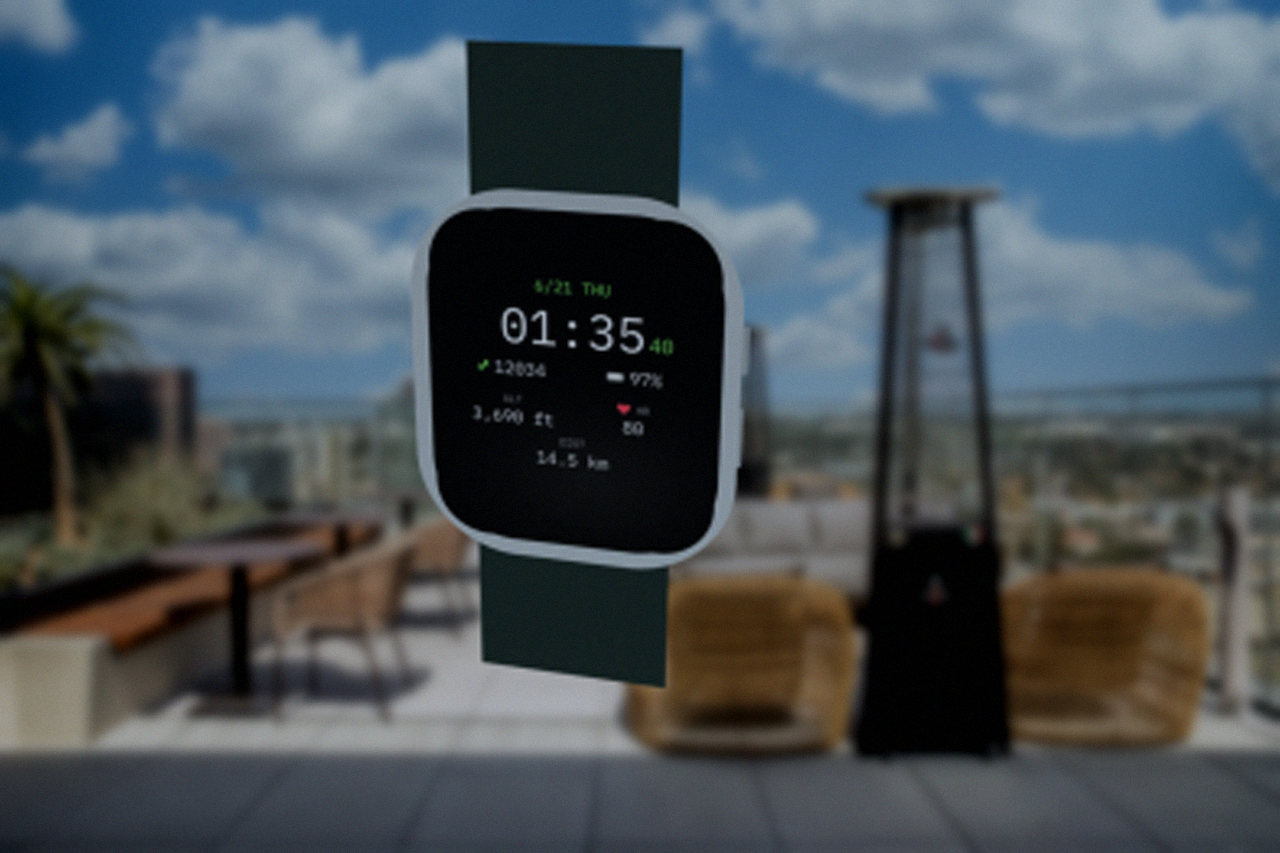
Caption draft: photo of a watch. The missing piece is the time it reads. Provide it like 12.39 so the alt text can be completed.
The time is 1.35
